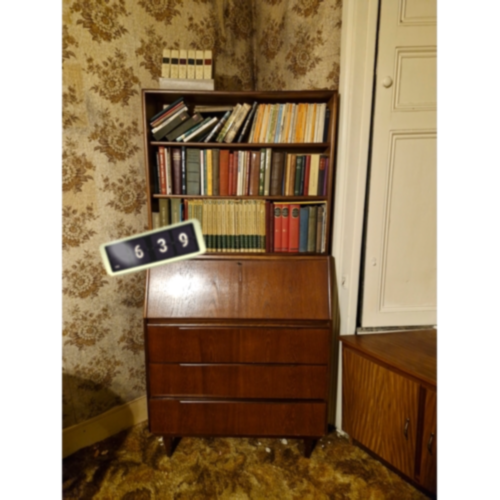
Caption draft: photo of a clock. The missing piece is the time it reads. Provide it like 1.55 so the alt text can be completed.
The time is 6.39
